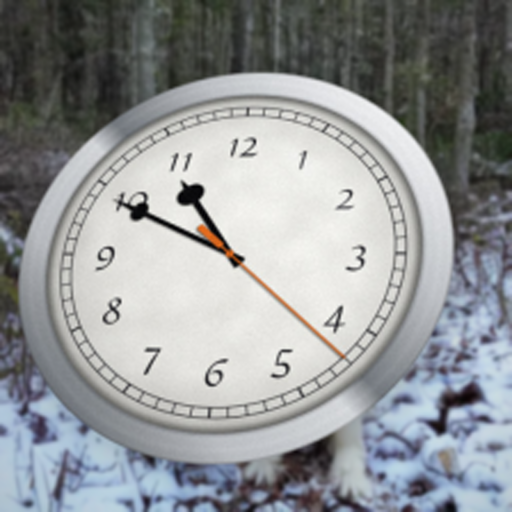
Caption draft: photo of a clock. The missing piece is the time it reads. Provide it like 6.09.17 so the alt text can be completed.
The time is 10.49.22
